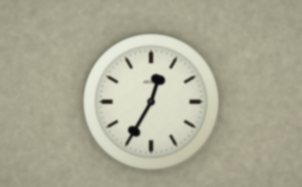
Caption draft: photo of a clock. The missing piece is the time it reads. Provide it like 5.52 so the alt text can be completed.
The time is 12.35
